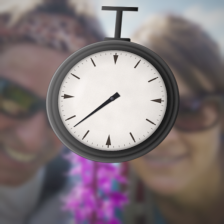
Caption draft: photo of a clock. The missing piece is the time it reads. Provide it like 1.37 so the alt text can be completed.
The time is 7.38
